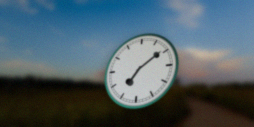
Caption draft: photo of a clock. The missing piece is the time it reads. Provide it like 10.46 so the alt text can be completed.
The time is 7.09
